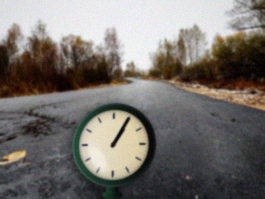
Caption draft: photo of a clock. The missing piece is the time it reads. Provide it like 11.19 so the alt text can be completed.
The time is 1.05
